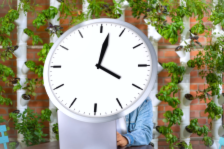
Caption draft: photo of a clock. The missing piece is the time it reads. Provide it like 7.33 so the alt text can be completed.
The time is 4.02
